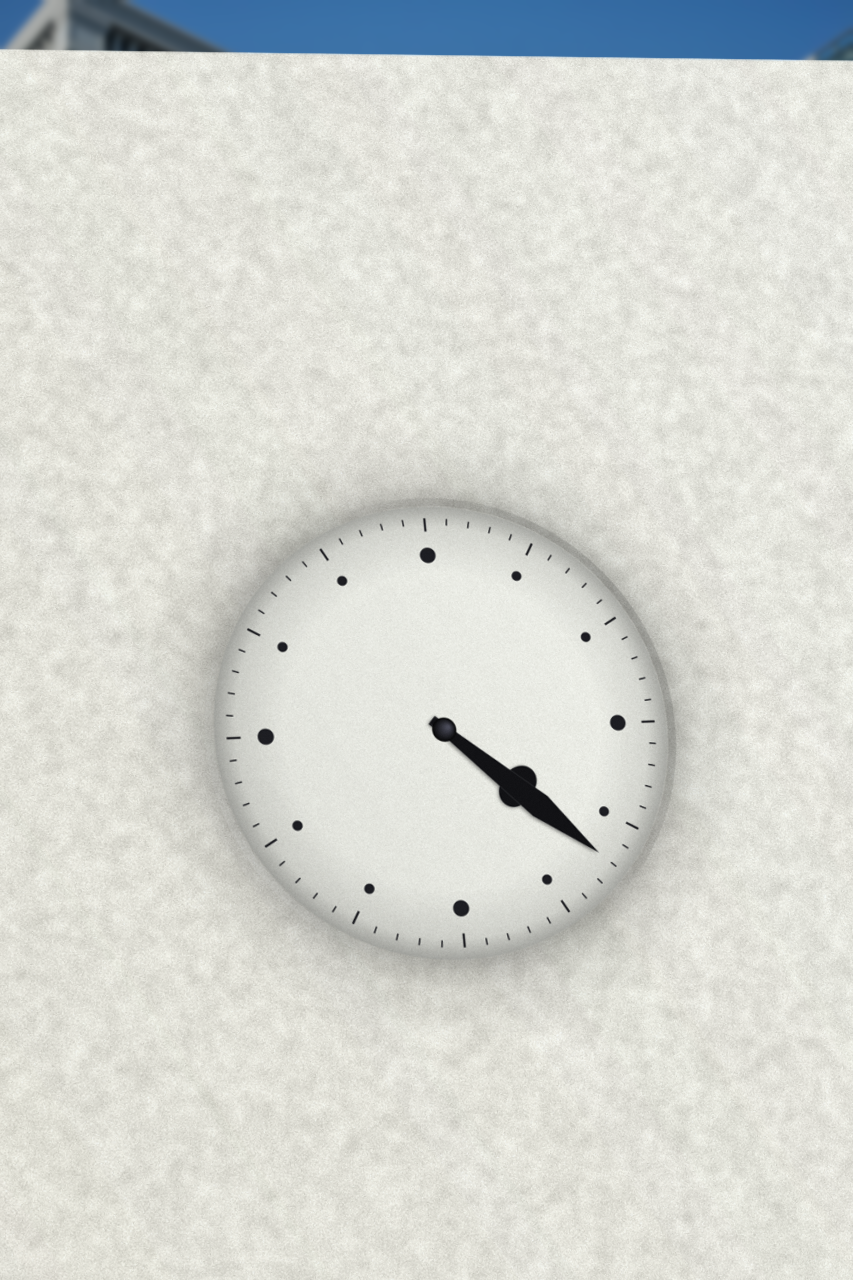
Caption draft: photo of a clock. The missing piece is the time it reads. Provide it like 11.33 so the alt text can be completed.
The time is 4.22
